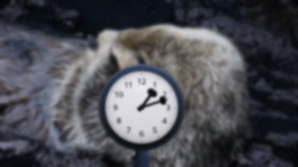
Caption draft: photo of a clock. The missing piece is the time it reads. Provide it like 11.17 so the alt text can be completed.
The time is 1.12
